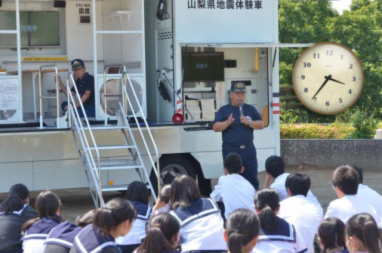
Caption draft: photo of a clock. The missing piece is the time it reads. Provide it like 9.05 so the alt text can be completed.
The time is 3.36
